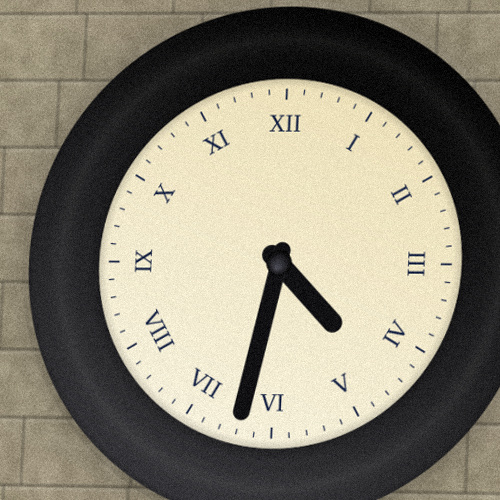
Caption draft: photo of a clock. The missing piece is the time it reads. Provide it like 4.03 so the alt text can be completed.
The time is 4.32
